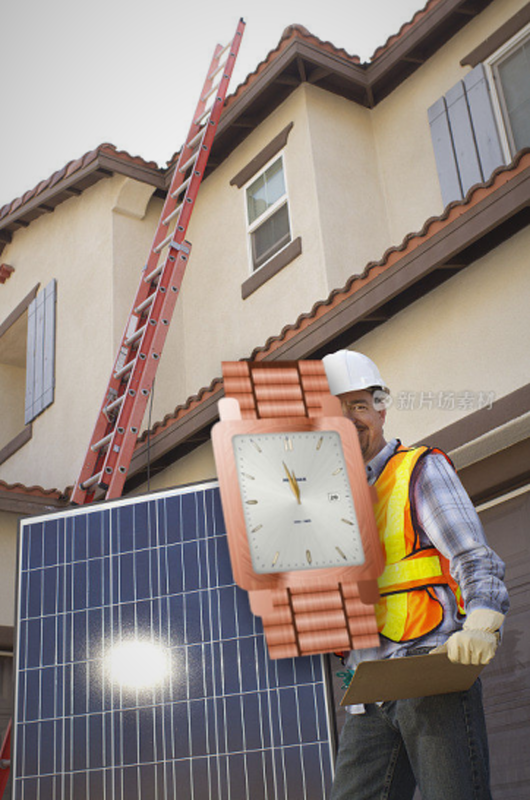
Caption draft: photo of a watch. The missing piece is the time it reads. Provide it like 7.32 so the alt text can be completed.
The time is 11.58
